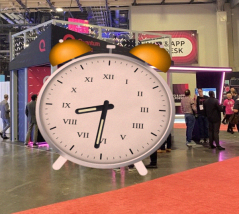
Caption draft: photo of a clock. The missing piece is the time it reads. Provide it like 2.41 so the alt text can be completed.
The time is 8.31
